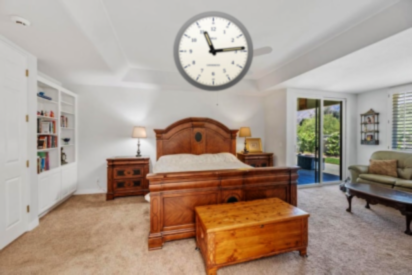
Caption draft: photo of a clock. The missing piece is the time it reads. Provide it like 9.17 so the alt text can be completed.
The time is 11.14
